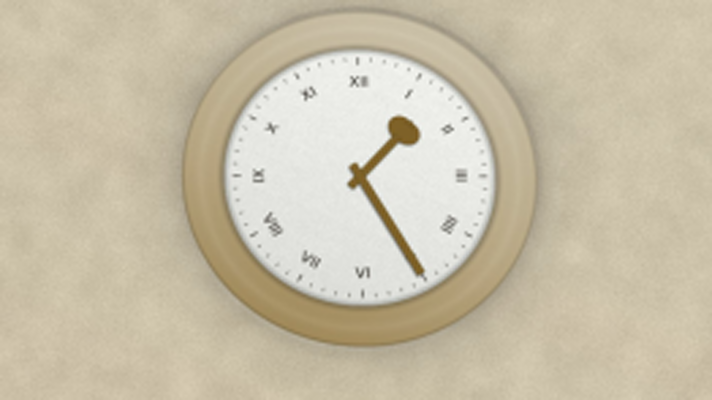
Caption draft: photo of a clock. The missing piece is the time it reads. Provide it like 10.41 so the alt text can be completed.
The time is 1.25
